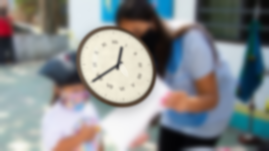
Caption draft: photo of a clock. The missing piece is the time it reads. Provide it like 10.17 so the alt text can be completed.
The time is 12.40
